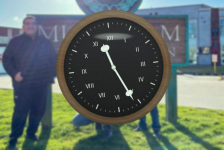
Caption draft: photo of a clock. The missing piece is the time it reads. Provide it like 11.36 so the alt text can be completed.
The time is 11.26
